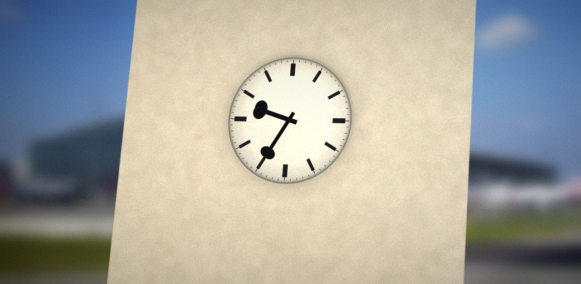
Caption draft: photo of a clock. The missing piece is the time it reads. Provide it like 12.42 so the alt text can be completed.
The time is 9.35
